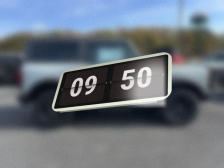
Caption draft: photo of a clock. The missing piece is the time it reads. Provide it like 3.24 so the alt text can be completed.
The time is 9.50
